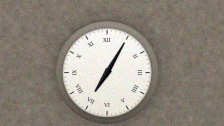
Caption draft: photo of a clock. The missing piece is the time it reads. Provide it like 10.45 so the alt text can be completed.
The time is 7.05
